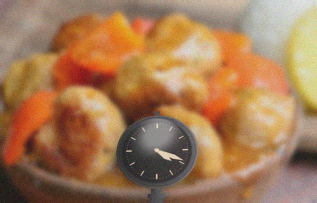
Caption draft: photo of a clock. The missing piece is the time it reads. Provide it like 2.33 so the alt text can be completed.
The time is 4.19
